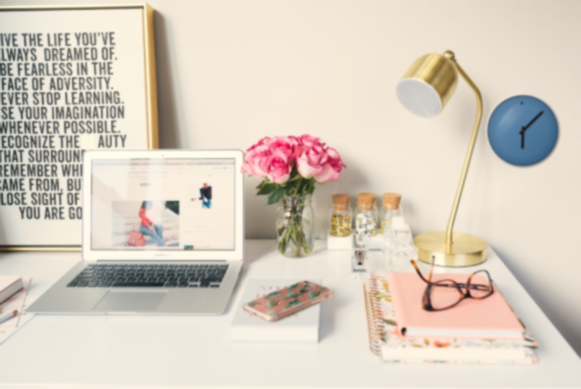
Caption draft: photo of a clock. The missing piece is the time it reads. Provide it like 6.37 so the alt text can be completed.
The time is 6.08
